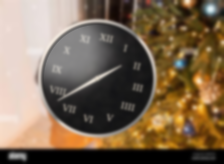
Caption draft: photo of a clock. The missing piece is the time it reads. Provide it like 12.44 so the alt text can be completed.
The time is 1.38
